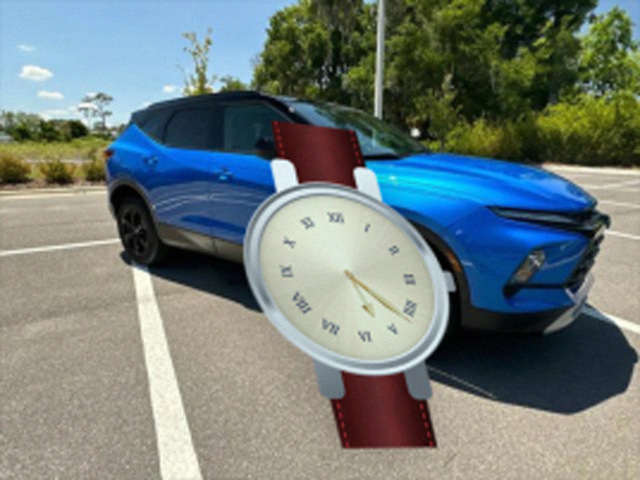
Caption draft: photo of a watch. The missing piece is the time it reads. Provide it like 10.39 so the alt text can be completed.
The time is 5.22
